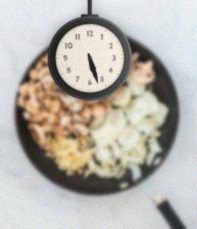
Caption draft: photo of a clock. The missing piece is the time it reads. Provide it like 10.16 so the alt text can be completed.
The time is 5.27
